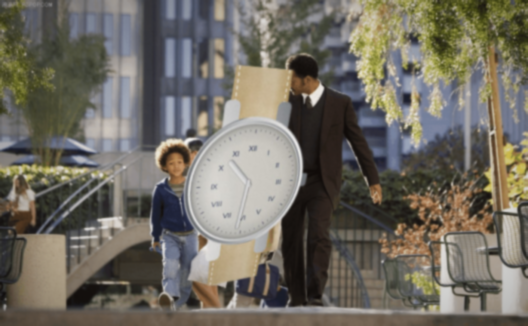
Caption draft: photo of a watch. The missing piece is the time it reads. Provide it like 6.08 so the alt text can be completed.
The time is 10.31
